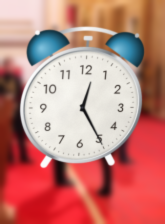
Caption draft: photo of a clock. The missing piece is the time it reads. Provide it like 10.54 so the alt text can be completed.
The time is 12.25
